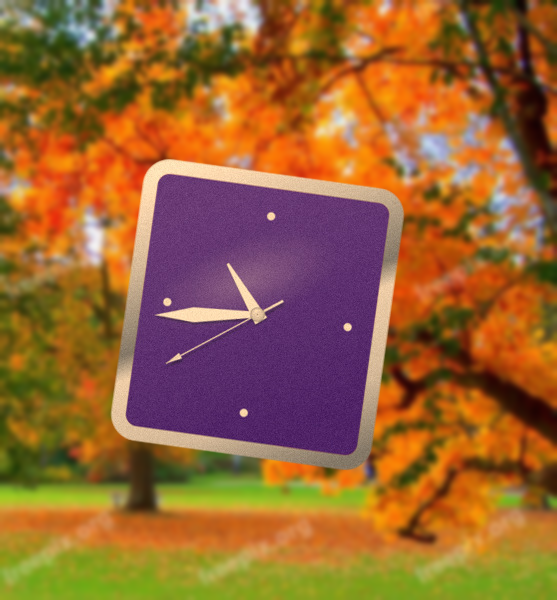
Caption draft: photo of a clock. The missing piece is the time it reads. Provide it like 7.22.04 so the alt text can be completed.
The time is 10.43.39
